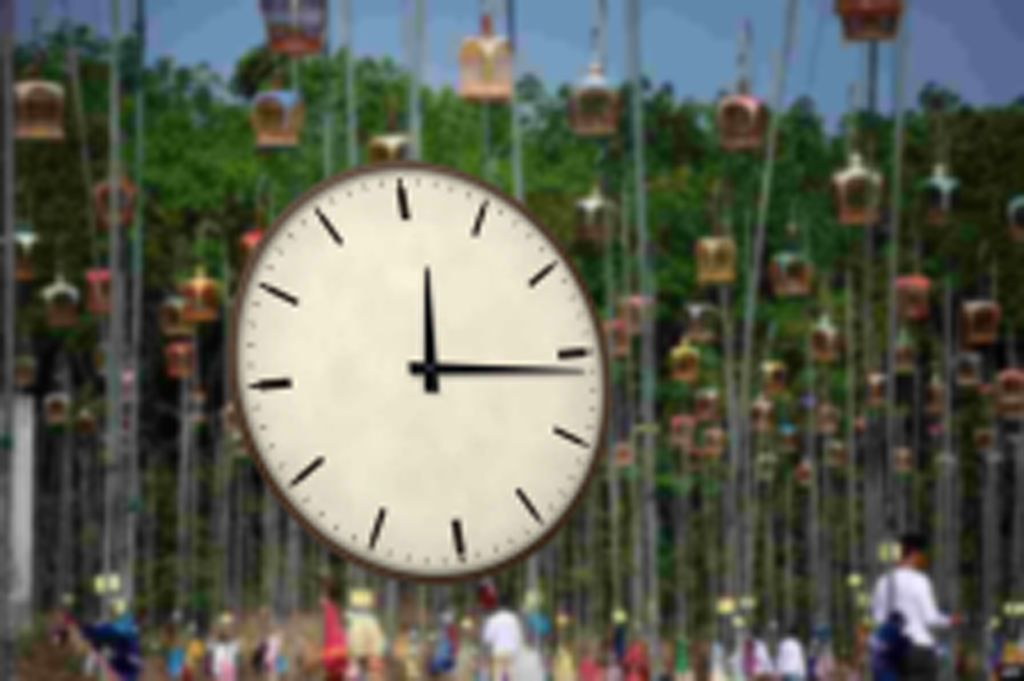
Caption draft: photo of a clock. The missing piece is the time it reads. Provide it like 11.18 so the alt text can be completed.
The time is 12.16
